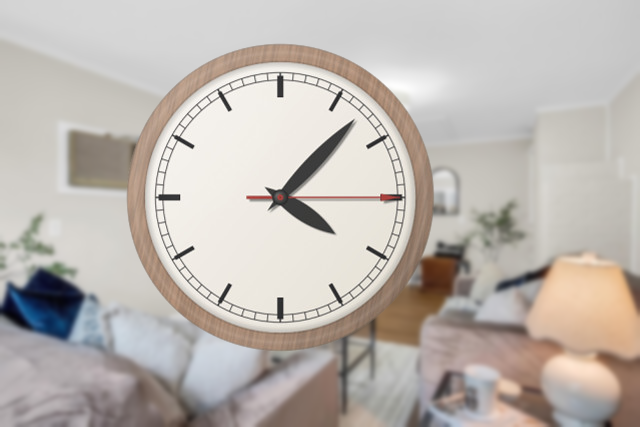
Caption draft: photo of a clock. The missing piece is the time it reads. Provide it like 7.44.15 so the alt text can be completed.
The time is 4.07.15
